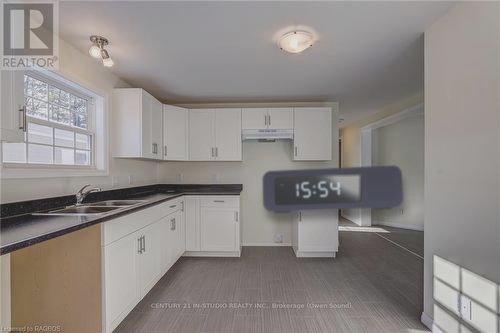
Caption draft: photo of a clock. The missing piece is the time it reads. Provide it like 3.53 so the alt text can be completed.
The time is 15.54
